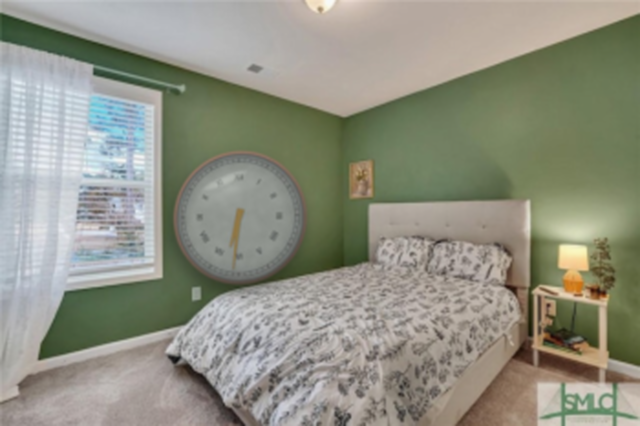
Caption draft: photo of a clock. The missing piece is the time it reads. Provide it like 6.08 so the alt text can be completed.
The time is 6.31
